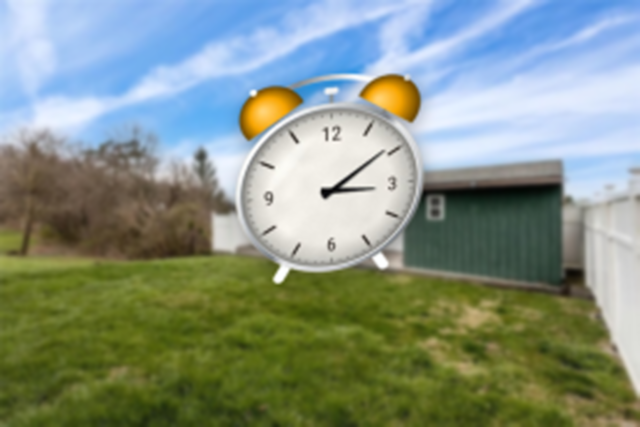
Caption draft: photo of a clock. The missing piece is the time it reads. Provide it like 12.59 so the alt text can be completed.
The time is 3.09
